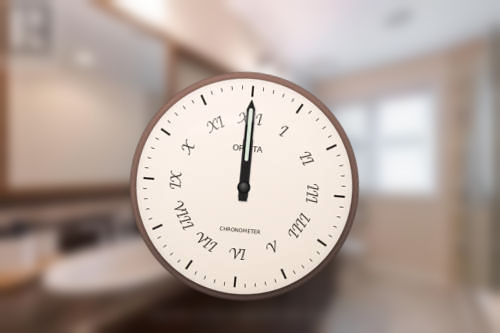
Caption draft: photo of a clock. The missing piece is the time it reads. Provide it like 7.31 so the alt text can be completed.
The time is 12.00
